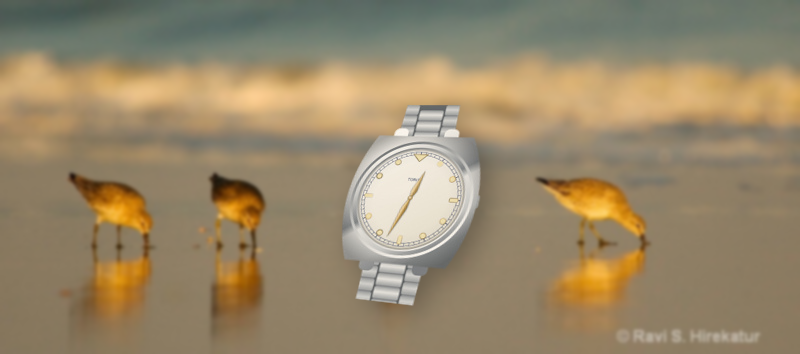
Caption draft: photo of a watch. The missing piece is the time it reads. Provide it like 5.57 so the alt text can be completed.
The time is 12.33
